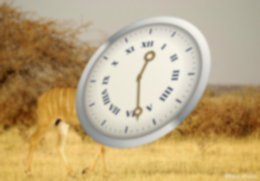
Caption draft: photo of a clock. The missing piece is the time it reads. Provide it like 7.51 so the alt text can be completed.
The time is 12.28
